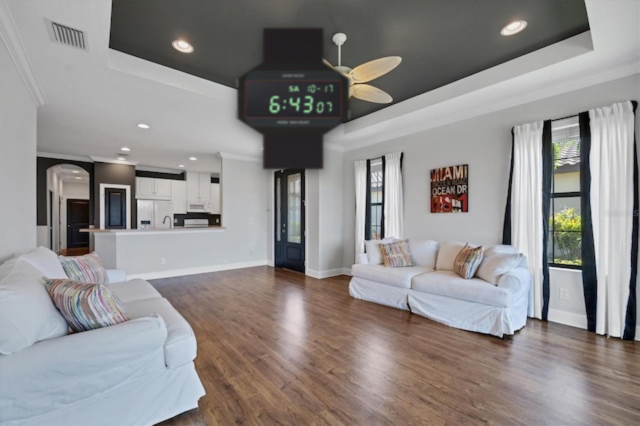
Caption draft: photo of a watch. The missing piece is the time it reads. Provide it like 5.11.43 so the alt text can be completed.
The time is 6.43.07
